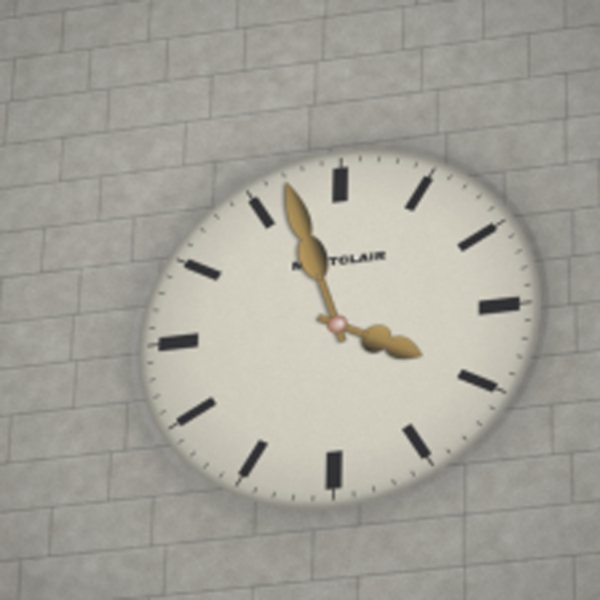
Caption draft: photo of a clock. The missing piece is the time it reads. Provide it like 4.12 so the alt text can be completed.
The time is 3.57
